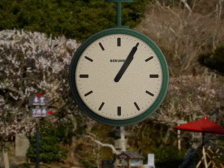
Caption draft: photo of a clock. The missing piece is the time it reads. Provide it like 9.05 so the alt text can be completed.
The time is 1.05
